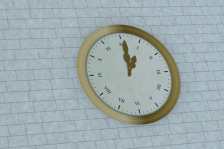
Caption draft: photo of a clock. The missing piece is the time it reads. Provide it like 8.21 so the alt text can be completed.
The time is 1.01
